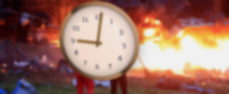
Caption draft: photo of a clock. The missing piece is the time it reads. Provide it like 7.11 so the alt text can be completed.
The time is 9.01
